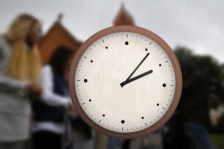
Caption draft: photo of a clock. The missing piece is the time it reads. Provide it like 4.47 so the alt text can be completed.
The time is 2.06
